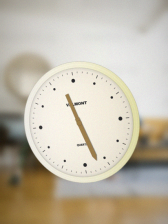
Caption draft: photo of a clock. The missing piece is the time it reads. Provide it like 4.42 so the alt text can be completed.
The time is 11.27
